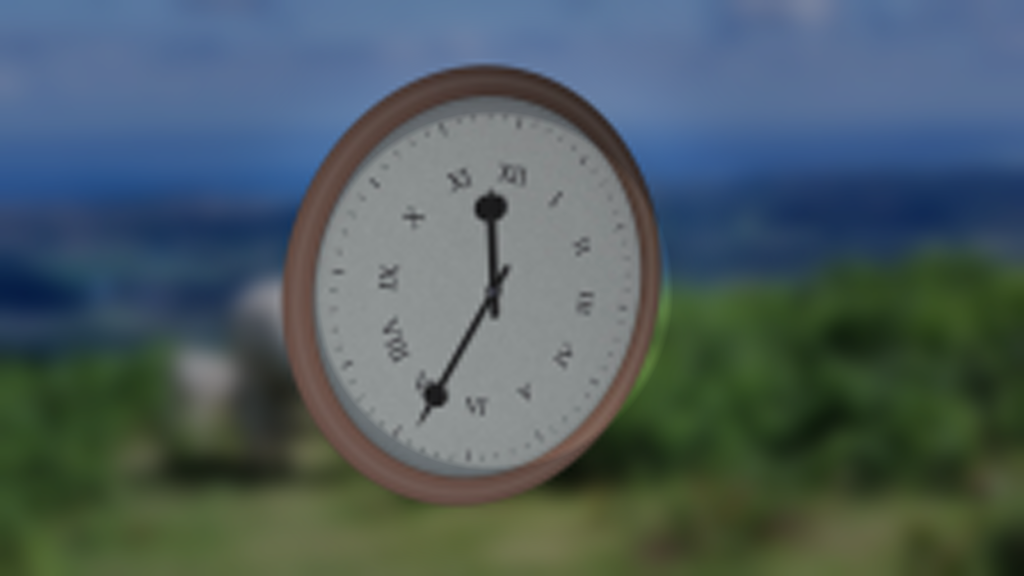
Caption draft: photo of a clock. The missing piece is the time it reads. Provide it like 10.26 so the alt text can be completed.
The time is 11.34
